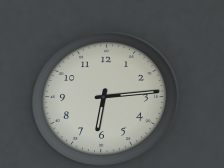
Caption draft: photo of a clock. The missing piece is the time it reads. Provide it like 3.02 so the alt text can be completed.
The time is 6.14
